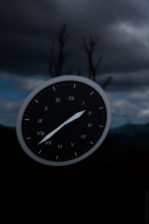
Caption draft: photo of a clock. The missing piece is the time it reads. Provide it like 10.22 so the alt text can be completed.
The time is 1.37
